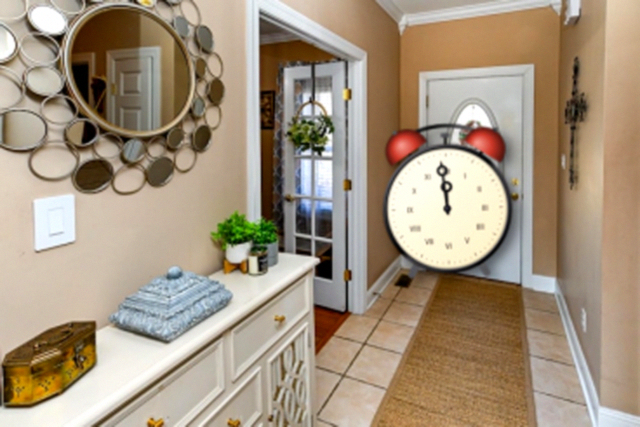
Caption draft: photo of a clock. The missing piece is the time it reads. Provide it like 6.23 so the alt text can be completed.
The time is 11.59
